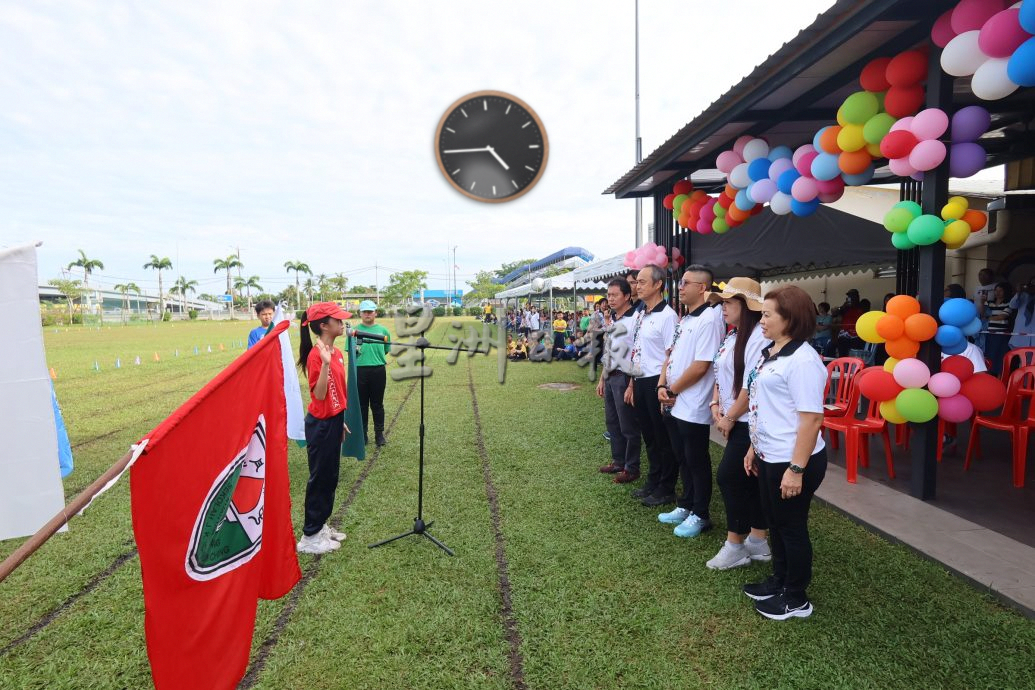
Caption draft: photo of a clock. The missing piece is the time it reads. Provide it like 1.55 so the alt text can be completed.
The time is 4.45
